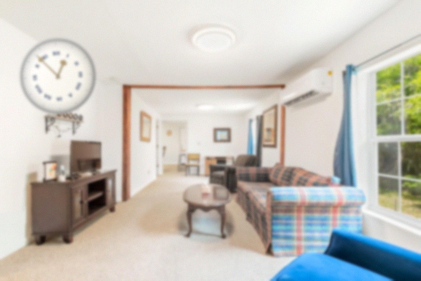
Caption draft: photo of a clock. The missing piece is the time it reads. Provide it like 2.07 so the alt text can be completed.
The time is 12.53
